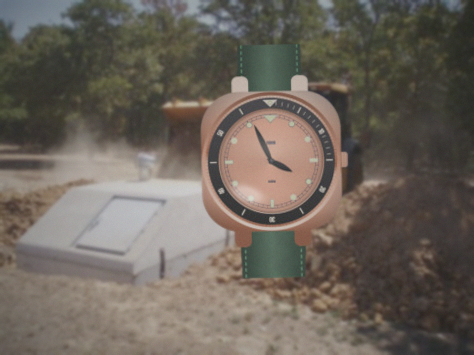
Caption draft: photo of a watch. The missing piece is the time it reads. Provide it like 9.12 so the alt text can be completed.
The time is 3.56
